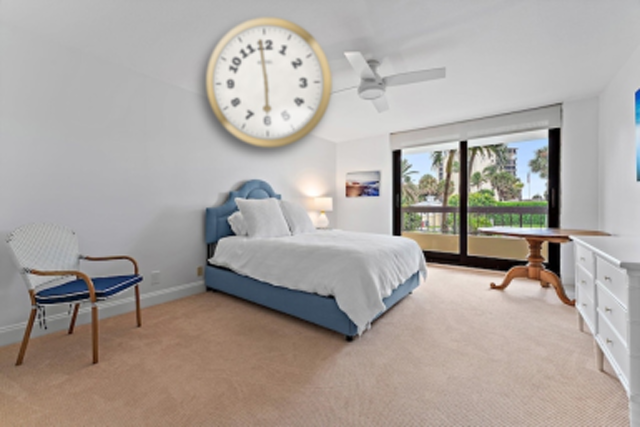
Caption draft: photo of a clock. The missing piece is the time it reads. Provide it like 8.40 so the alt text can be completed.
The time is 5.59
